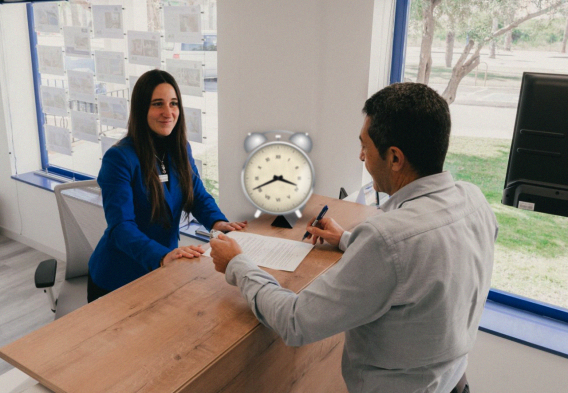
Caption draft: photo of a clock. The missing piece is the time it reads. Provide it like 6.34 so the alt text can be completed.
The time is 3.41
